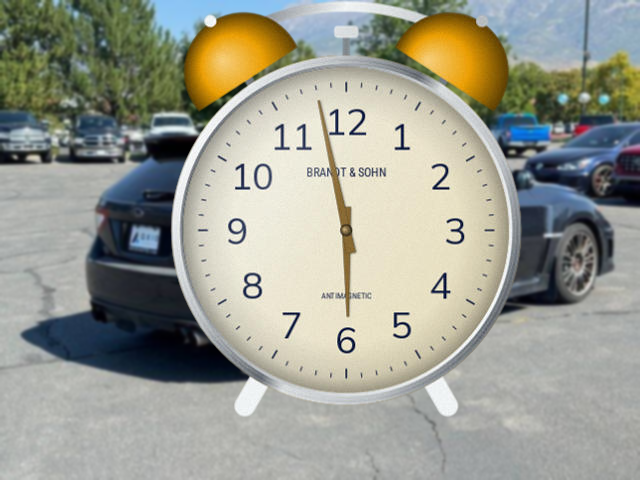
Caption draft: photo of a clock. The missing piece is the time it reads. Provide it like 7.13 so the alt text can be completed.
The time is 5.58
